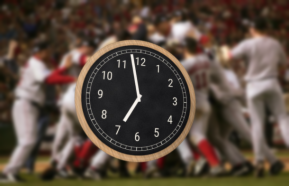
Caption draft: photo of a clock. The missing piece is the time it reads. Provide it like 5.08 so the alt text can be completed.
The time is 6.58
